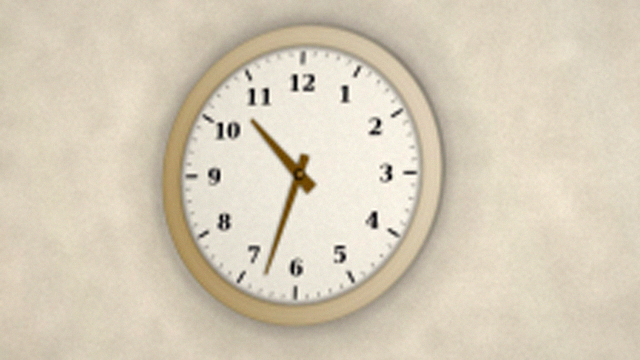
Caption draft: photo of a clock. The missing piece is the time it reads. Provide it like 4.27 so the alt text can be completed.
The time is 10.33
